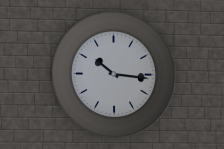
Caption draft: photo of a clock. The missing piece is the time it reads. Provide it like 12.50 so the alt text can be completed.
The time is 10.16
